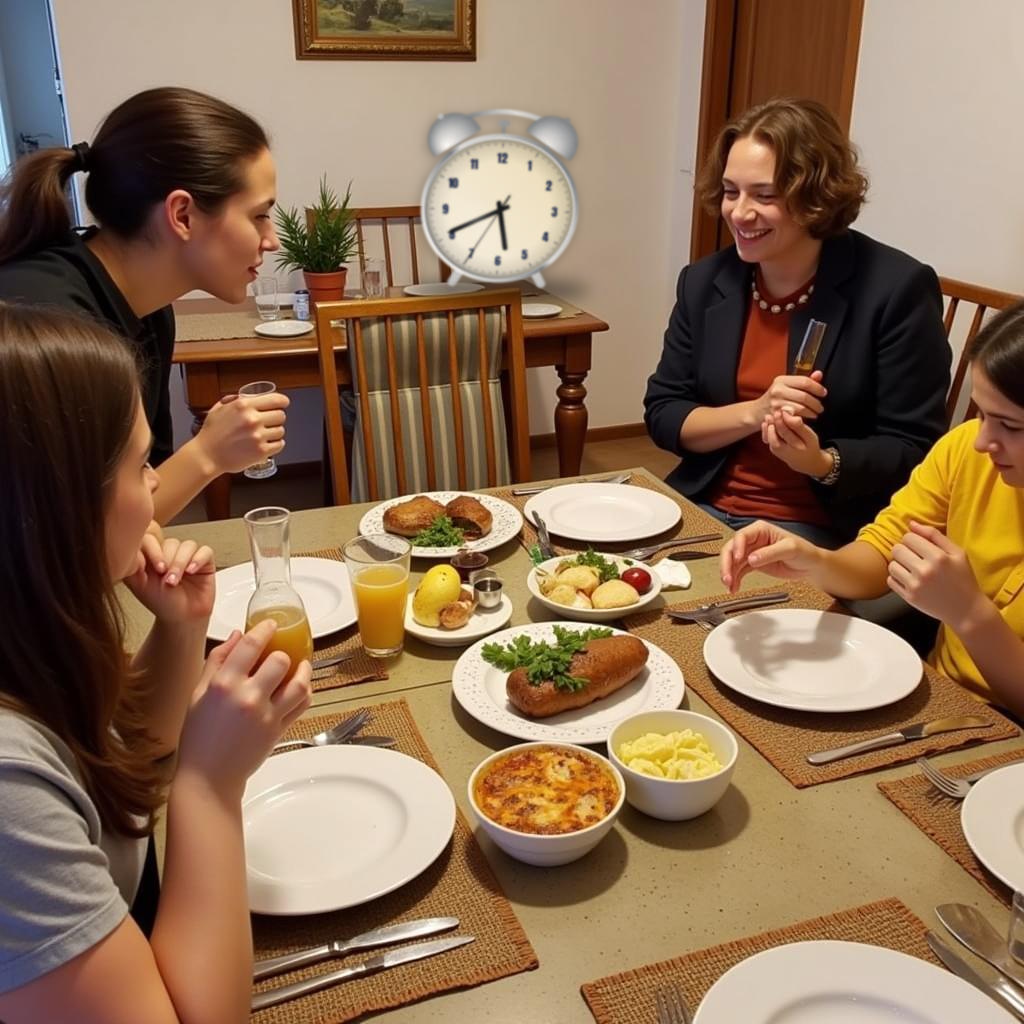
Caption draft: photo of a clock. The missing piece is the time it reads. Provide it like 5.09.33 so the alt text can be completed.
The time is 5.40.35
